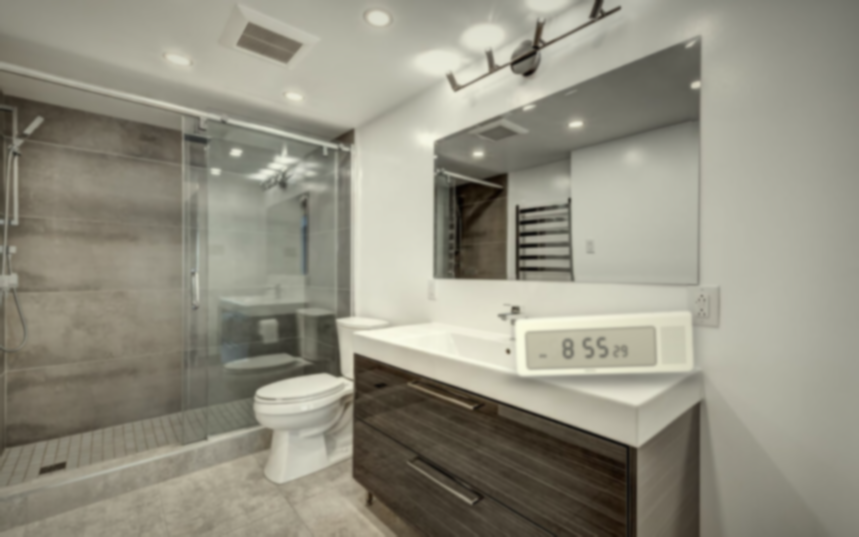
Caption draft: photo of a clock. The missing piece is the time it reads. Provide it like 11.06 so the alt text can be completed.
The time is 8.55
